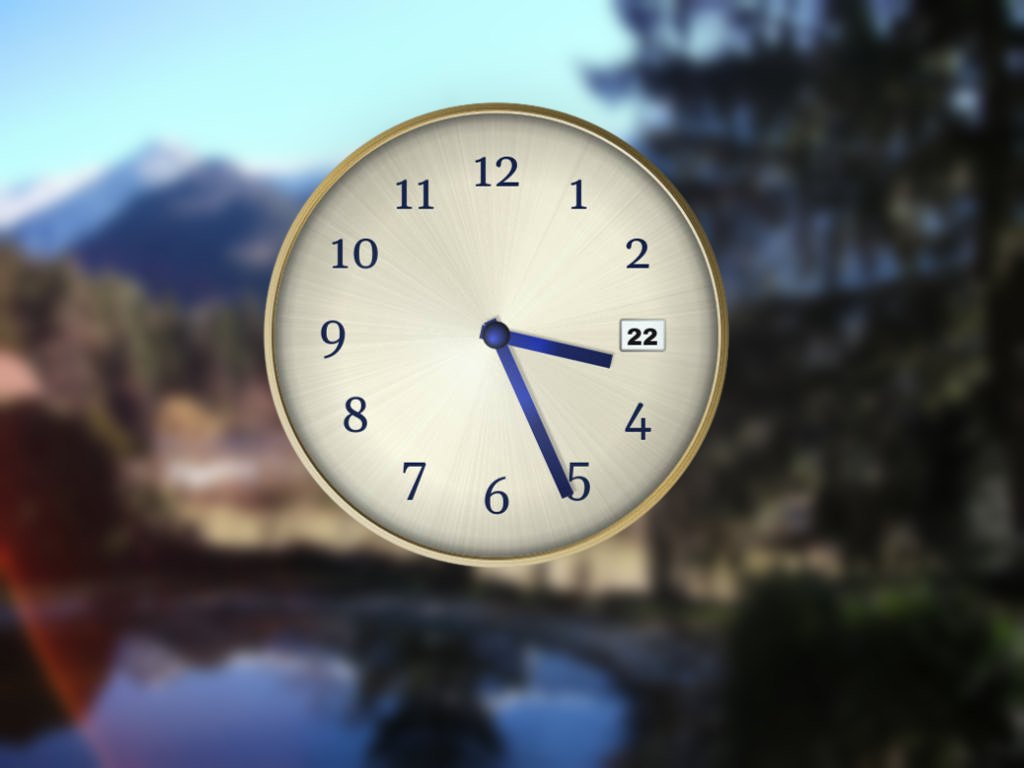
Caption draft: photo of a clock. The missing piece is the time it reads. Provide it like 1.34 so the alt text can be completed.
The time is 3.26
